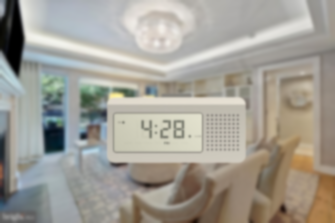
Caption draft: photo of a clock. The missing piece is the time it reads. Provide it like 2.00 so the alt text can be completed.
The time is 4.28
